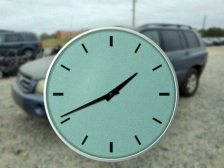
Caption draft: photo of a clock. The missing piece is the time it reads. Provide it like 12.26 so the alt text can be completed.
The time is 1.41
